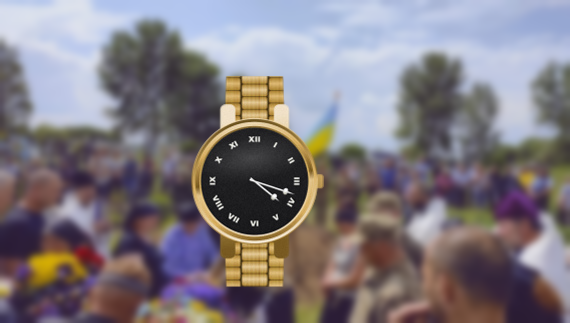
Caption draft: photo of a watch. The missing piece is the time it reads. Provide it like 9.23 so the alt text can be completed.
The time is 4.18
